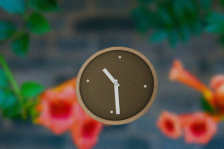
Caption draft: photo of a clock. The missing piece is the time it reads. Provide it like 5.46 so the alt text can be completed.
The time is 10.28
